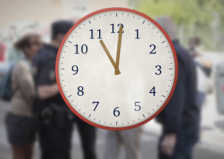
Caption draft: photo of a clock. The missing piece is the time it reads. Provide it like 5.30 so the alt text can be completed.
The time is 11.01
